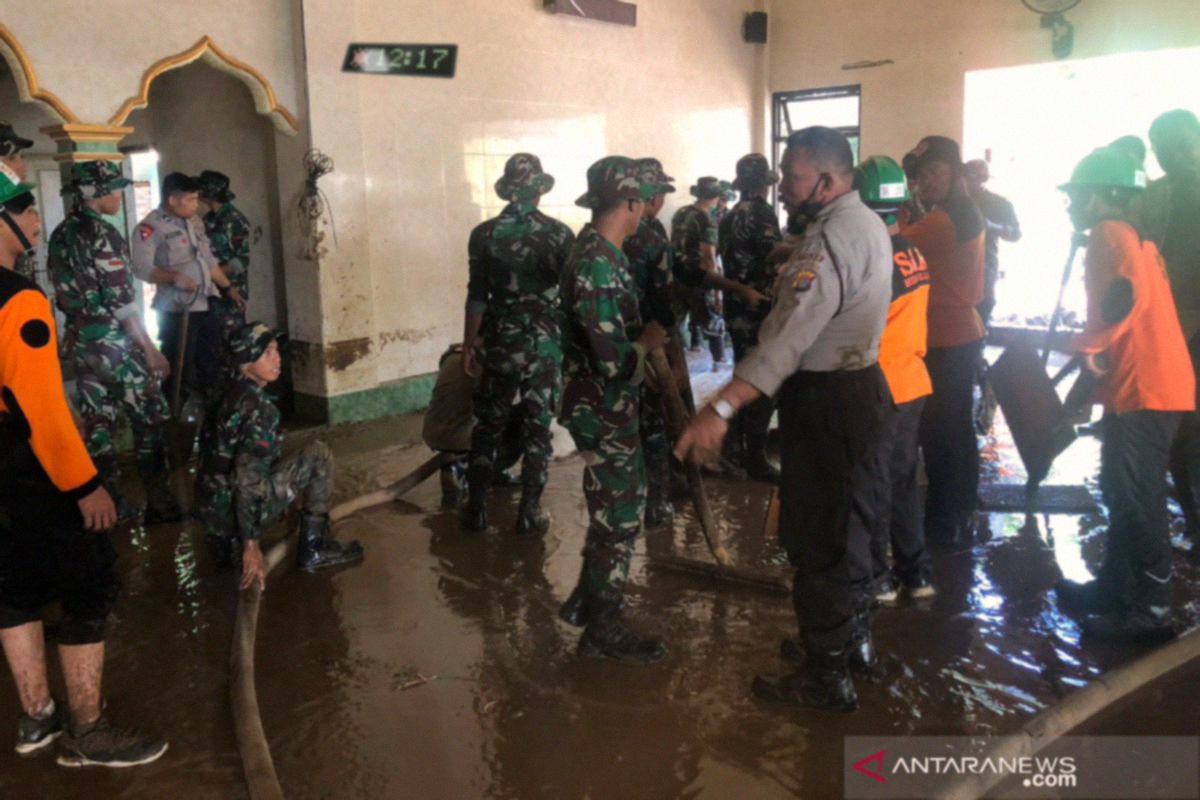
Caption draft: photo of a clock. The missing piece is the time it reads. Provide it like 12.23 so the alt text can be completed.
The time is 12.17
